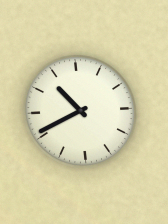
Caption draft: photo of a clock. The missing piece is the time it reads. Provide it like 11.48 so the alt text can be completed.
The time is 10.41
